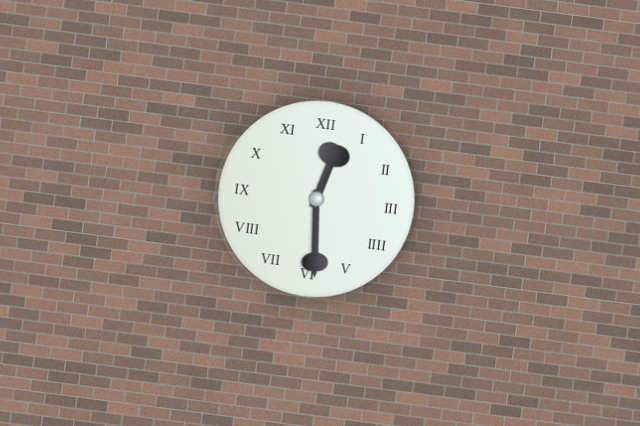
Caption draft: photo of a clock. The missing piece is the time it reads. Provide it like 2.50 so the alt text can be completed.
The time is 12.29
